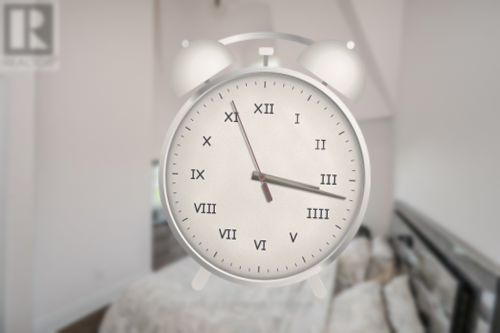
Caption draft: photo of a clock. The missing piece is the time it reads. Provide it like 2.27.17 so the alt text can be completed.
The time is 3.16.56
